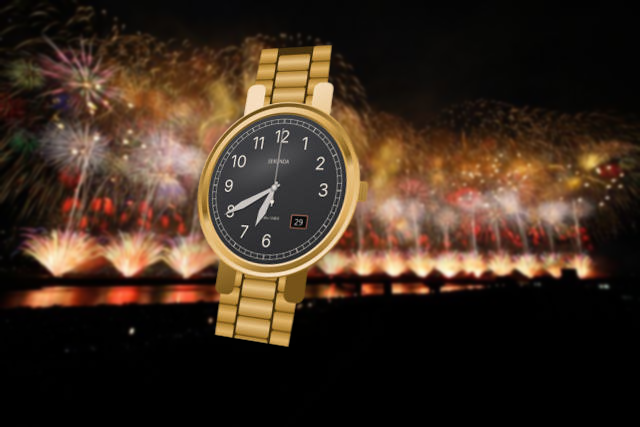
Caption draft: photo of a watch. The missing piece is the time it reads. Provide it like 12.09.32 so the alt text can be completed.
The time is 6.40.00
